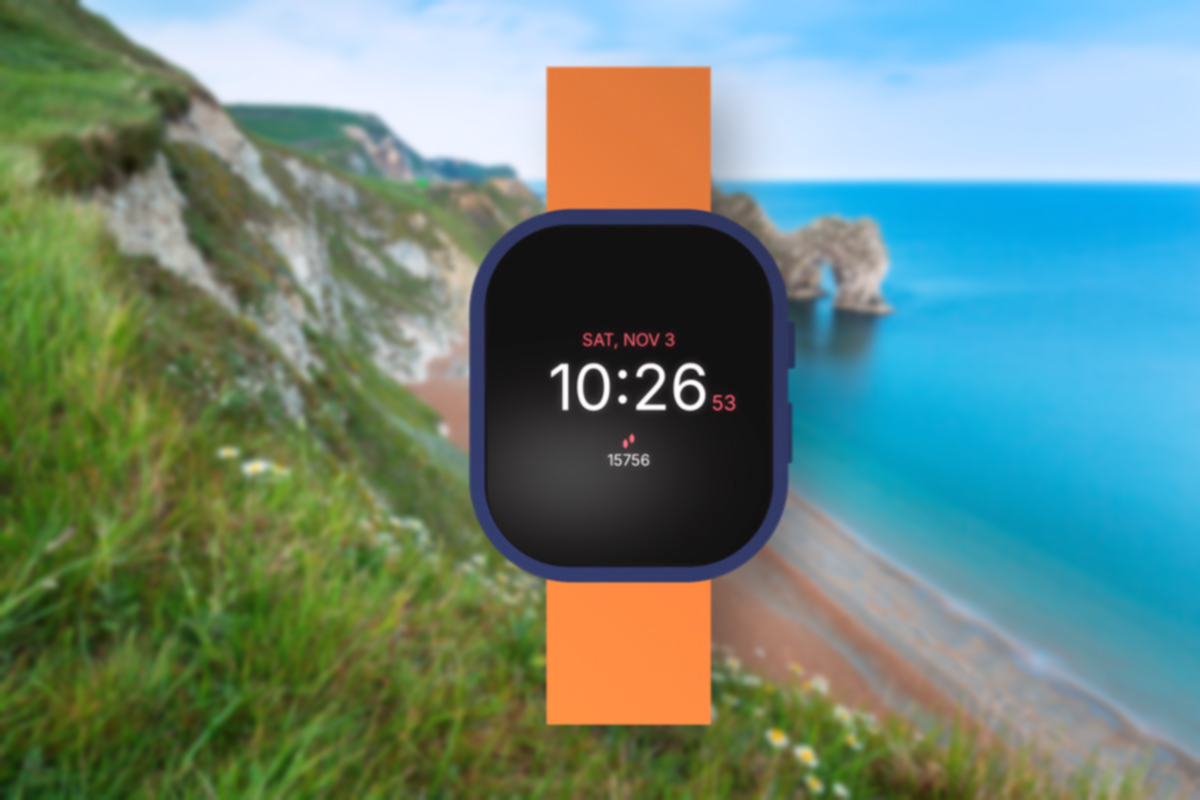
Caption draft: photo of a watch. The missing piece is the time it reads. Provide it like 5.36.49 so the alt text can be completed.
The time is 10.26.53
